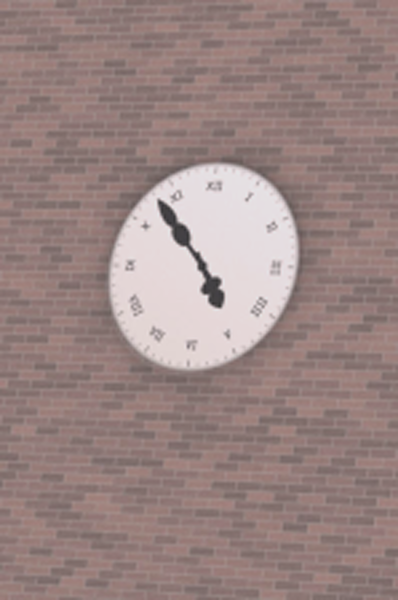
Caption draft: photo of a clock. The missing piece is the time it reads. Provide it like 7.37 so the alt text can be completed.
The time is 4.53
